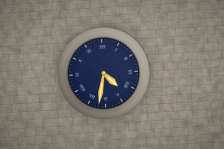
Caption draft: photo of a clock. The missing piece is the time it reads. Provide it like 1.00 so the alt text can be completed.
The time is 4.32
